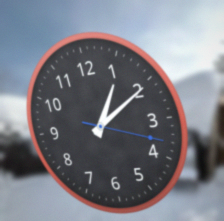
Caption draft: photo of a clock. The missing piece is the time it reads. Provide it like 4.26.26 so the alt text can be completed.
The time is 1.10.18
